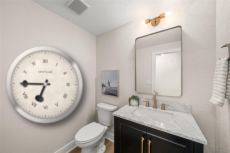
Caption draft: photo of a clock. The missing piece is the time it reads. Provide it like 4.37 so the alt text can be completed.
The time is 6.45
